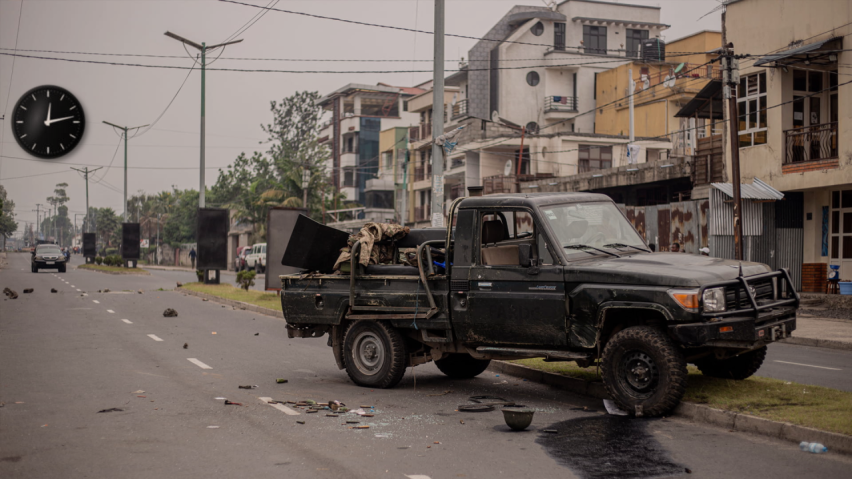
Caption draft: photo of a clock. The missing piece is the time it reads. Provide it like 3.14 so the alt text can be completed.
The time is 12.13
